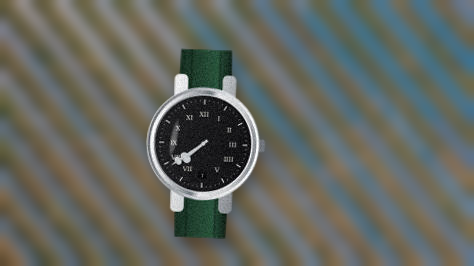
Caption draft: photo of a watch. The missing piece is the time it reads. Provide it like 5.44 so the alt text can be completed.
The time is 7.39
